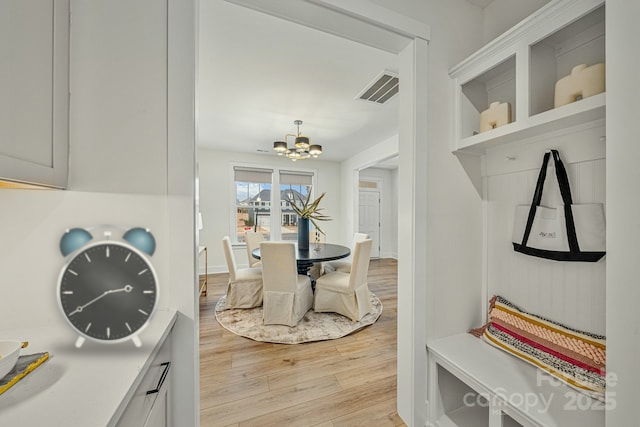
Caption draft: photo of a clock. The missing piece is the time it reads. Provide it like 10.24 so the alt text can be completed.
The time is 2.40
